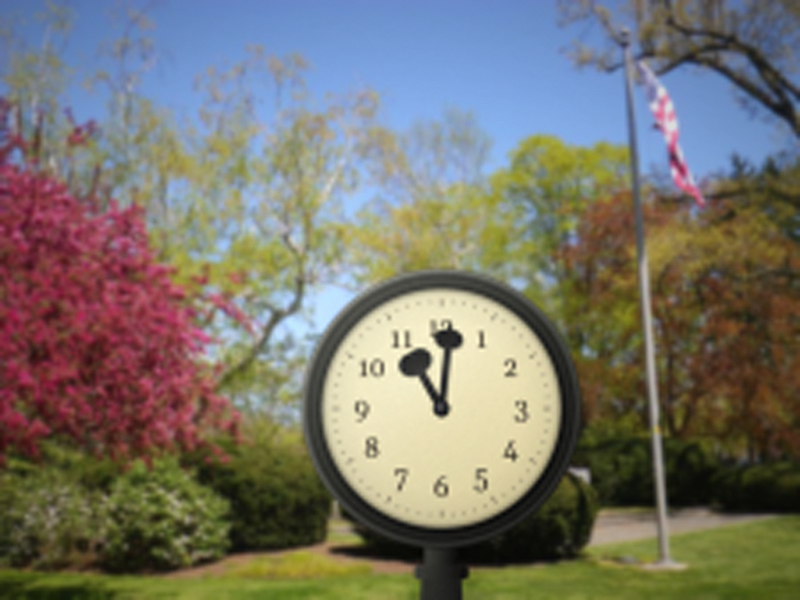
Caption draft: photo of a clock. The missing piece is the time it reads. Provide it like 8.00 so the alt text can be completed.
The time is 11.01
